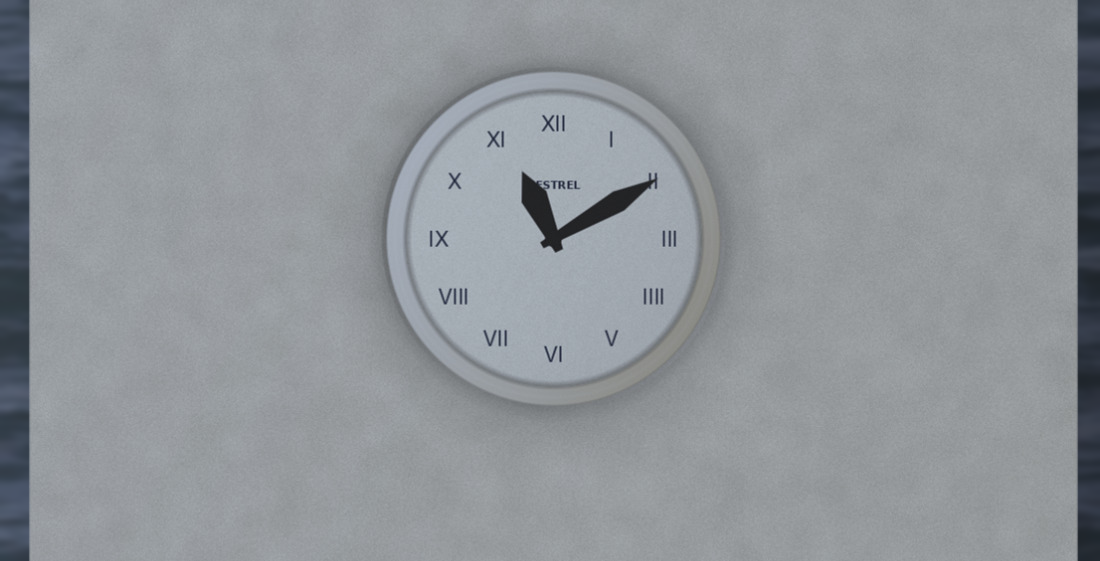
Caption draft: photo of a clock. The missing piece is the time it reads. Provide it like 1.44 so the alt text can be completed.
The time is 11.10
